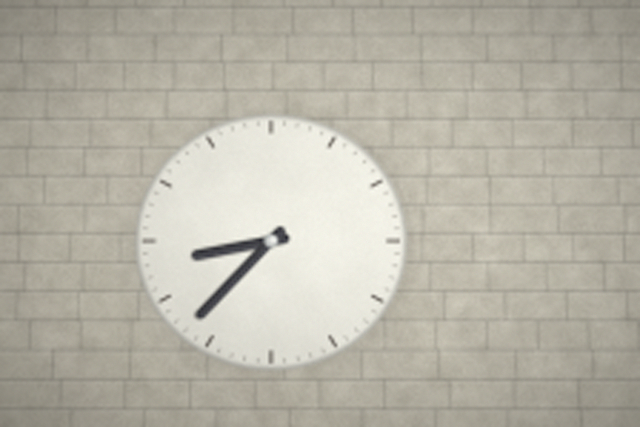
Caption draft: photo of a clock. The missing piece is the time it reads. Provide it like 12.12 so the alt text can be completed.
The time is 8.37
